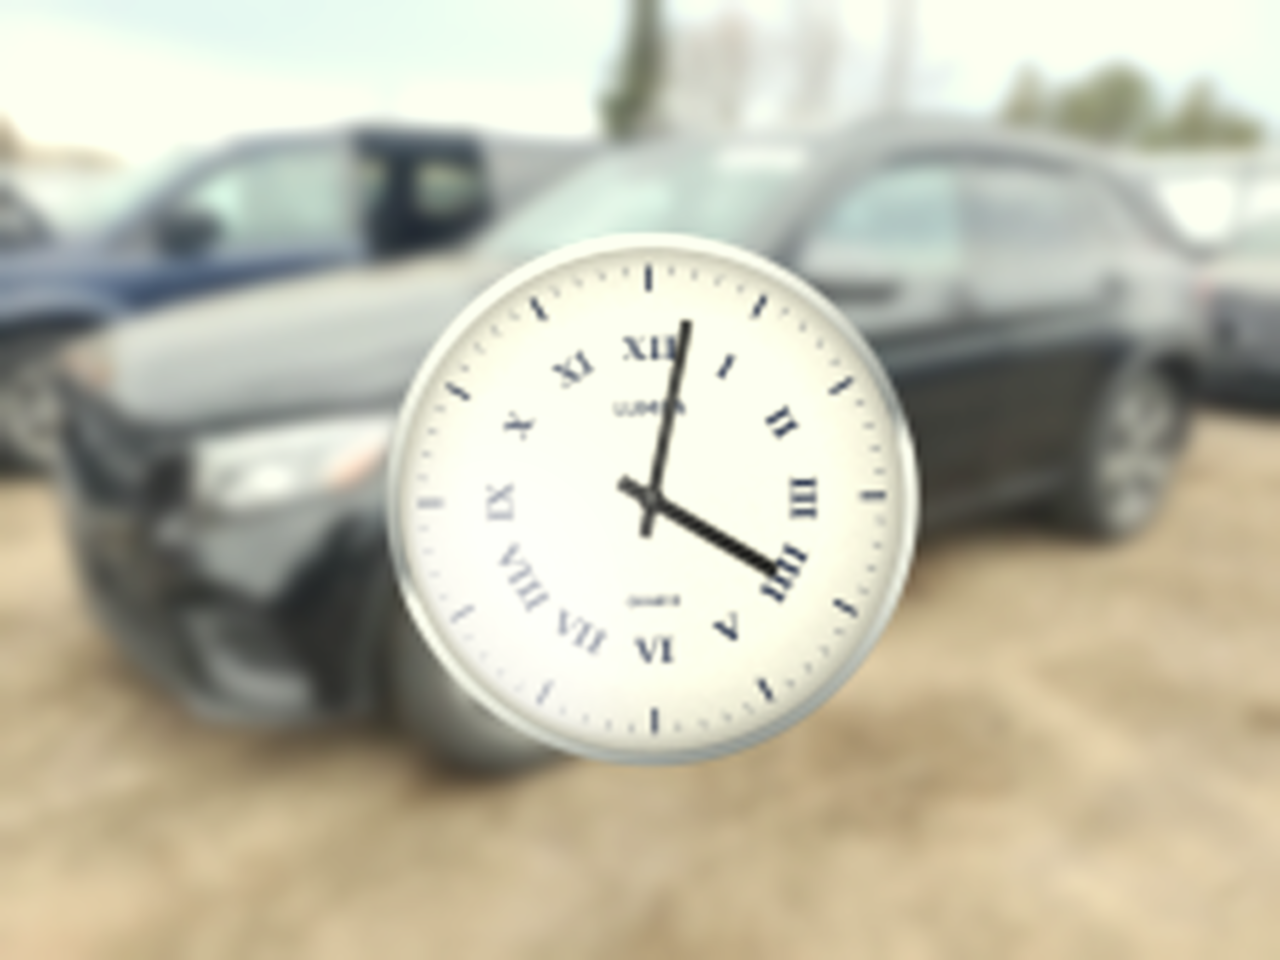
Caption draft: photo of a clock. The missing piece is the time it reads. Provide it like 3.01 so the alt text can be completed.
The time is 4.02
